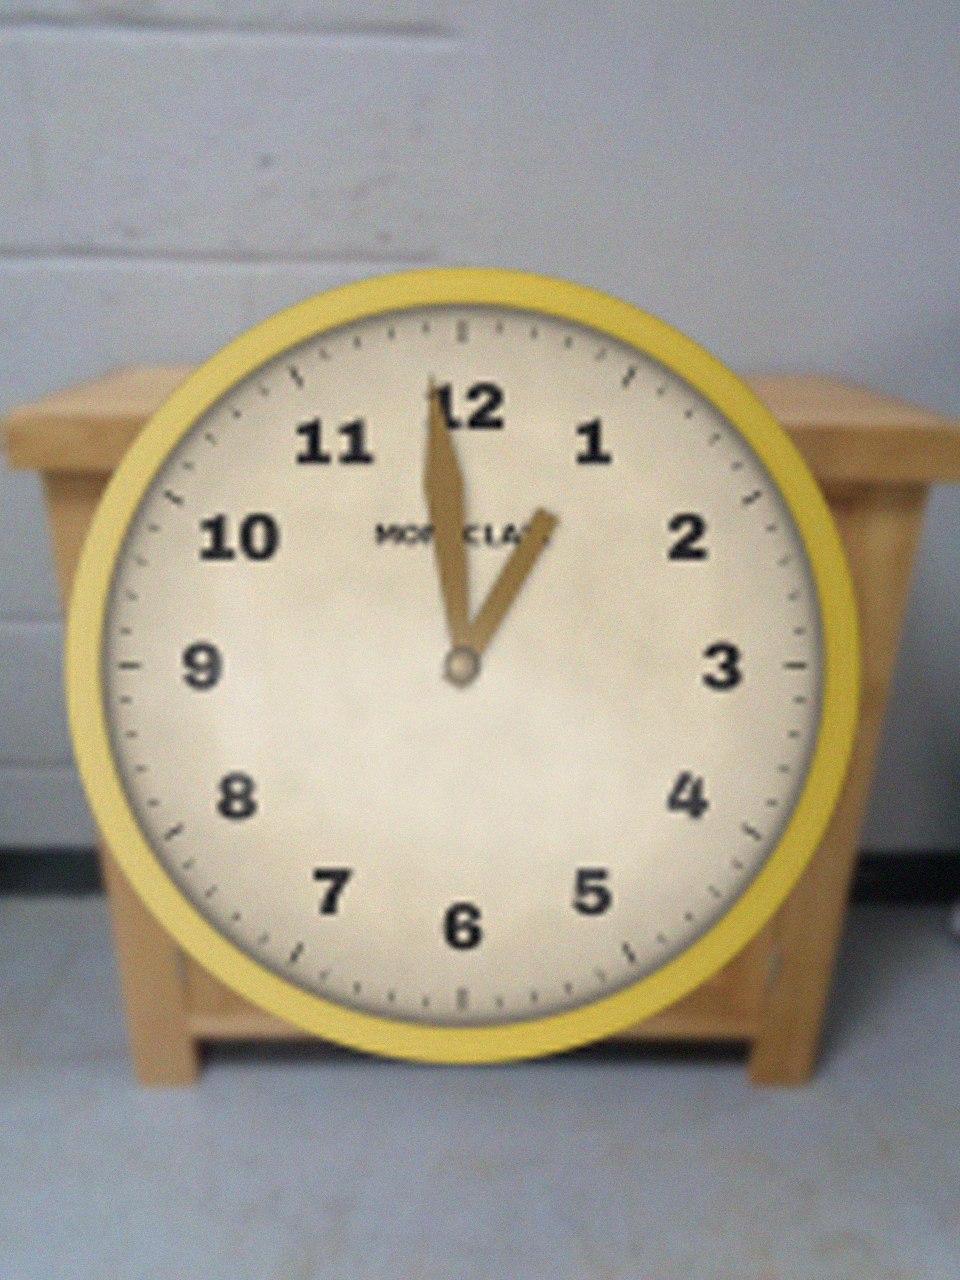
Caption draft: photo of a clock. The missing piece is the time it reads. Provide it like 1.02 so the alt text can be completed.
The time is 12.59
